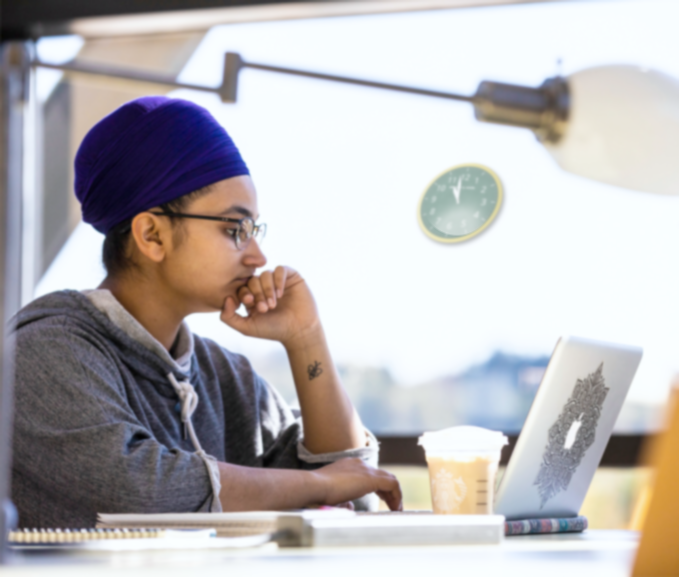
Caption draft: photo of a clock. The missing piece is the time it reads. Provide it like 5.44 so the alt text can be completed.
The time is 10.58
